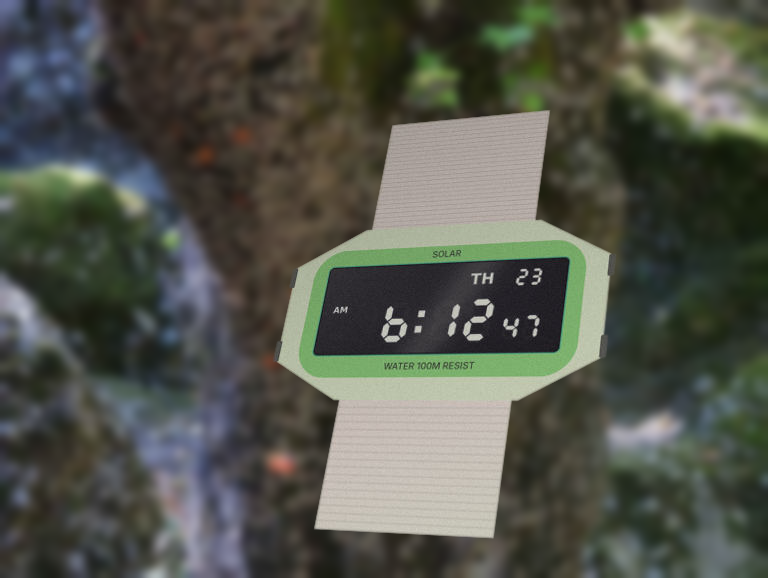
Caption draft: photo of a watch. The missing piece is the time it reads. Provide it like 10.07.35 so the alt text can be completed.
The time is 6.12.47
